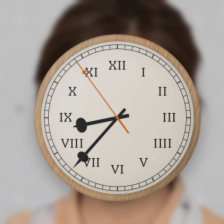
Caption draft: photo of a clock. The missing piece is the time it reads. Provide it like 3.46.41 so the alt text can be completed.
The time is 8.36.54
